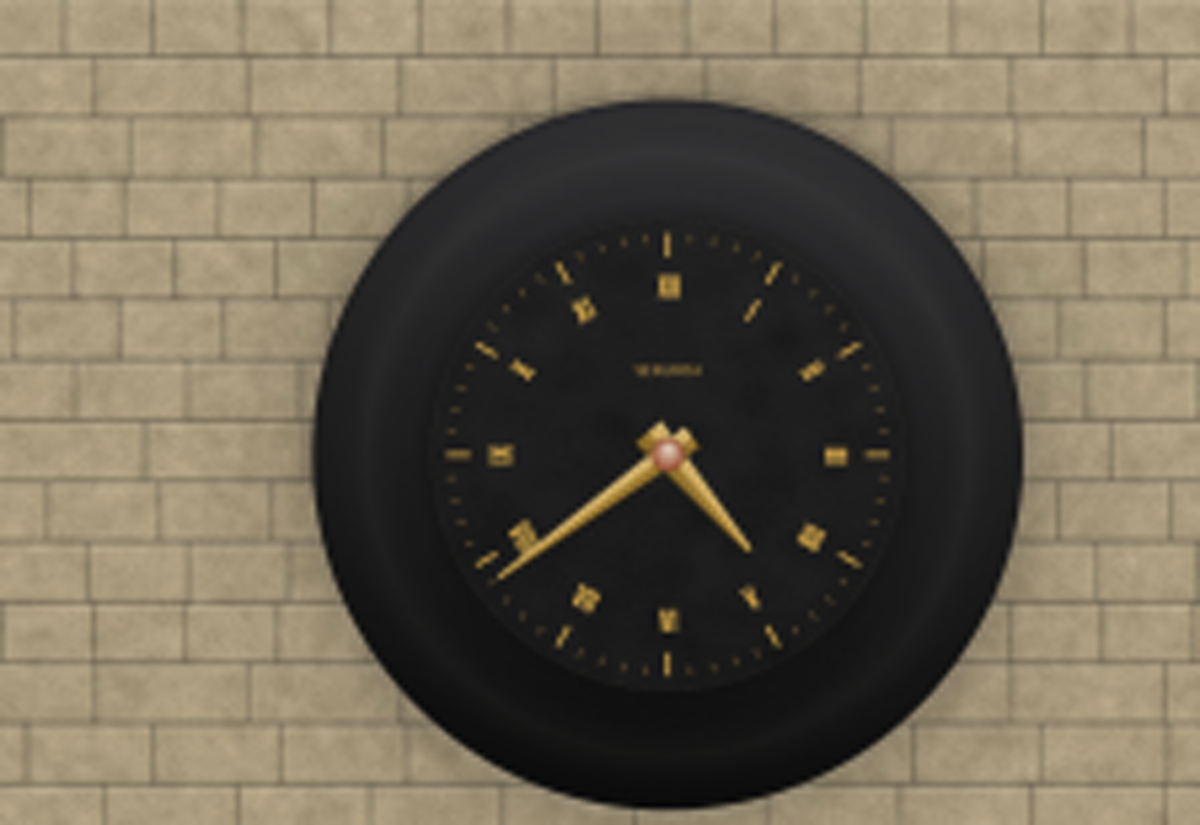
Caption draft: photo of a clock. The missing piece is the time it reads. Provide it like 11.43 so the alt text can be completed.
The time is 4.39
